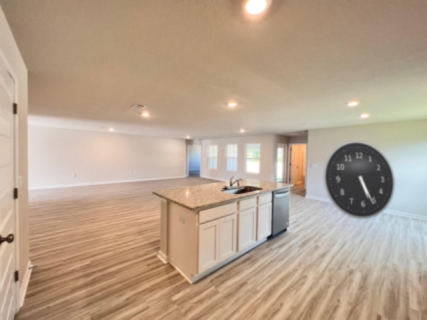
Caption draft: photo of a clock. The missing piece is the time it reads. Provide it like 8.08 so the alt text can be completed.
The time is 5.26
